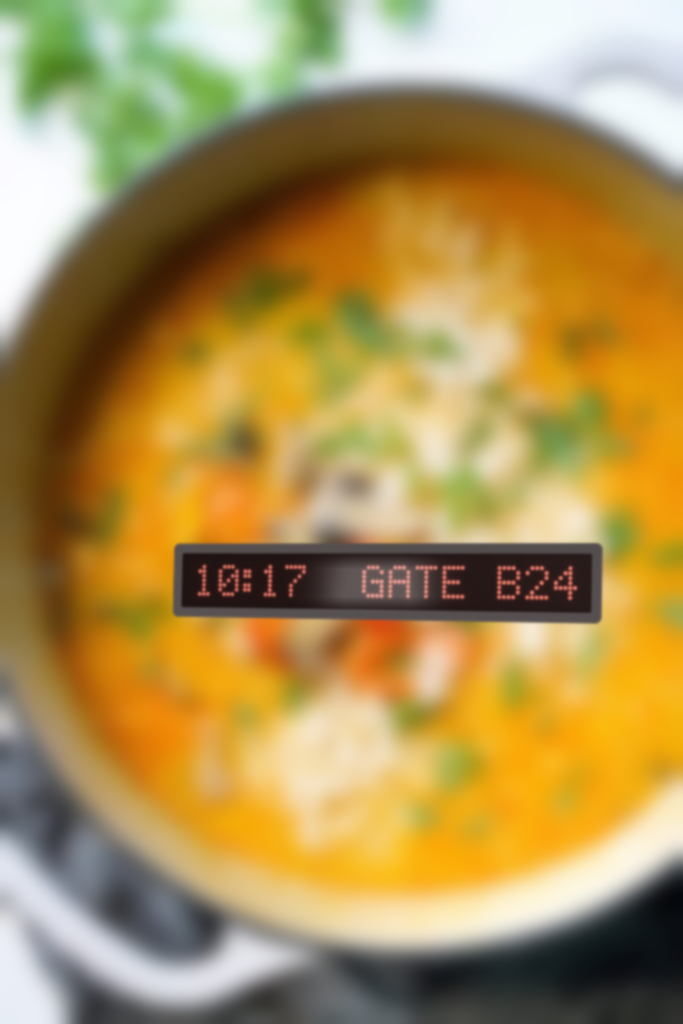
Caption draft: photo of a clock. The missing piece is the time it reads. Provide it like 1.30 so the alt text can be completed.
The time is 10.17
